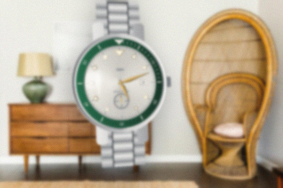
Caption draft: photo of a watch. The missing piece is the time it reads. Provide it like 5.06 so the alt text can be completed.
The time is 5.12
